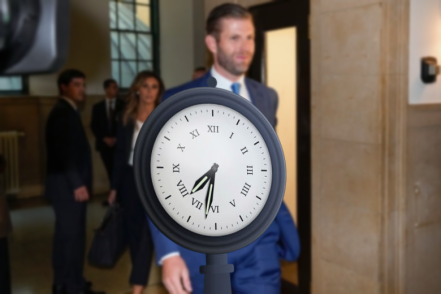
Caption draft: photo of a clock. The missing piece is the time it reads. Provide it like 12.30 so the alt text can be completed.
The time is 7.32
